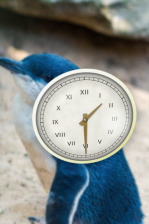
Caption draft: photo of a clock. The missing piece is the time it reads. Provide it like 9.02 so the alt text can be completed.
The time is 1.30
